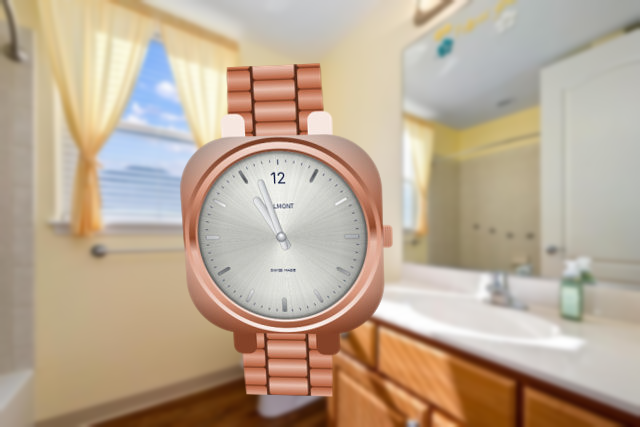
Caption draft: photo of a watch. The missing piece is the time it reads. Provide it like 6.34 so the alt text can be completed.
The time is 10.57
